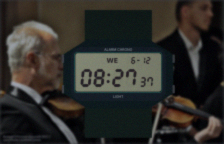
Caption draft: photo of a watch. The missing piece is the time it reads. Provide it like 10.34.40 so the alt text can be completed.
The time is 8.27.37
